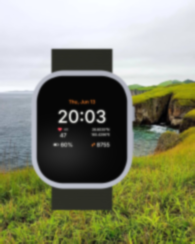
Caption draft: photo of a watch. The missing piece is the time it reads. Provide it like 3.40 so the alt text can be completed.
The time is 20.03
